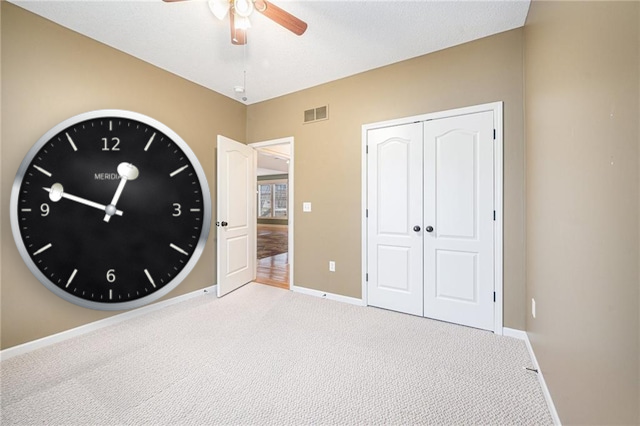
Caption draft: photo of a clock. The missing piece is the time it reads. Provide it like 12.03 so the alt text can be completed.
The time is 12.48
